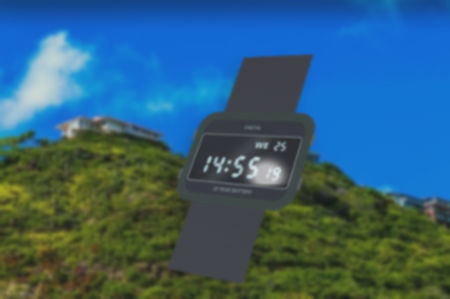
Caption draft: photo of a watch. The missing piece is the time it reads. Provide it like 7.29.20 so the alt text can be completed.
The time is 14.55.19
